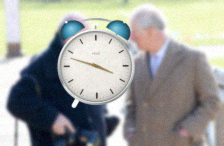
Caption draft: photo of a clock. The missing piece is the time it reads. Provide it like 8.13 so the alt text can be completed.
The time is 3.48
